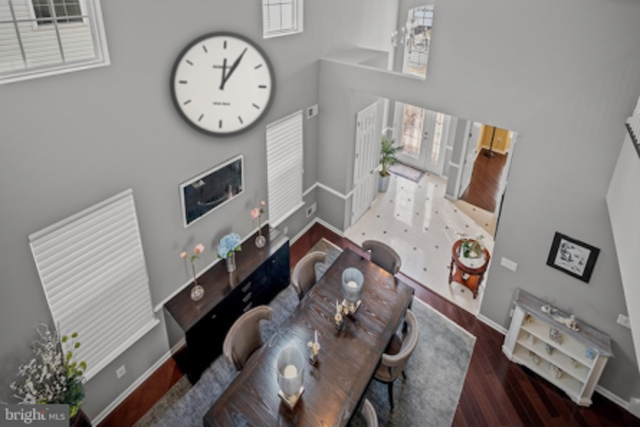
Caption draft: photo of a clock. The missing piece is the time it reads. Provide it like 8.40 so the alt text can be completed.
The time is 12.05
